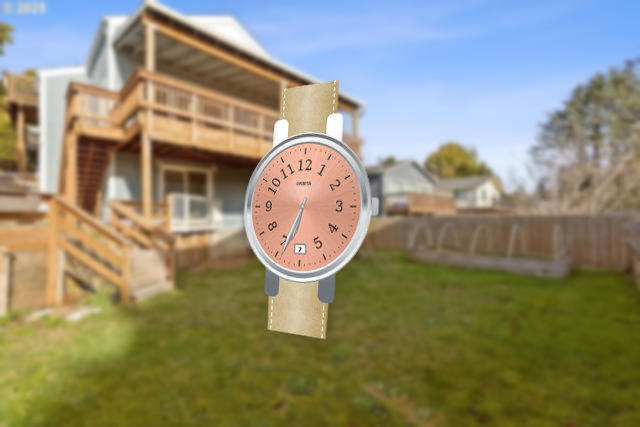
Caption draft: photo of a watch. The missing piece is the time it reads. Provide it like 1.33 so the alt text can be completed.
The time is 6.34
